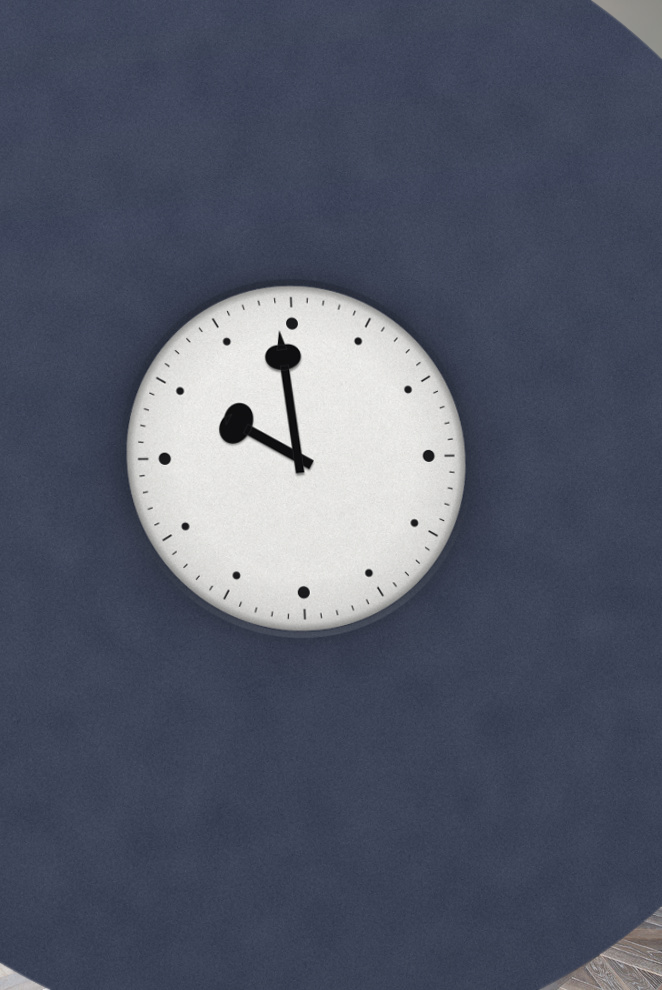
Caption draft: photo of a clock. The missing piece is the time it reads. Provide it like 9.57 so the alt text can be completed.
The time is 9.59
